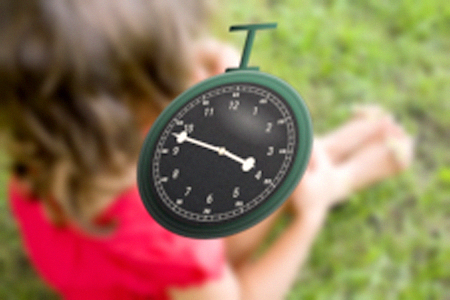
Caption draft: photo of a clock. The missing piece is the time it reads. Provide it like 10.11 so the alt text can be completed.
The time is 3.48
